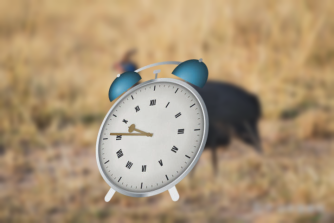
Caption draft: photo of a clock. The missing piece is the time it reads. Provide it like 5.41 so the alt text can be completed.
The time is 9.46
